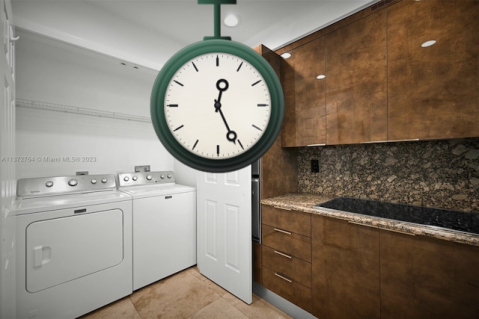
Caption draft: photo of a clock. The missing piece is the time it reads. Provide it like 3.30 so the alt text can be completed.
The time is 12.26
